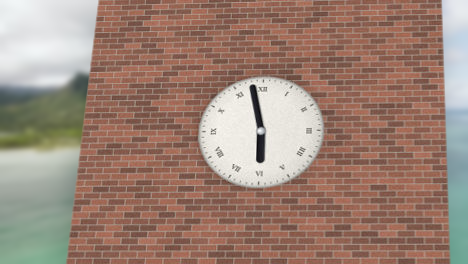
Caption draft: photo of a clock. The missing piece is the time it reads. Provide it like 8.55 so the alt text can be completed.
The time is 5.58
